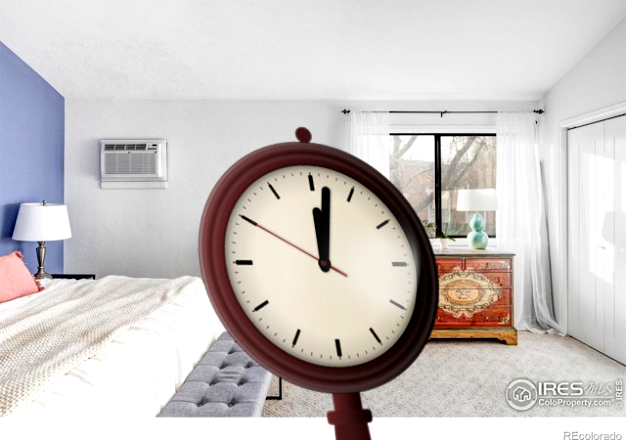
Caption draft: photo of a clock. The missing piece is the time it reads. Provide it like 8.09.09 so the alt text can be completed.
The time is 12.01.50
